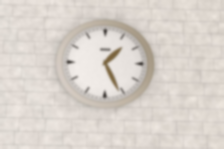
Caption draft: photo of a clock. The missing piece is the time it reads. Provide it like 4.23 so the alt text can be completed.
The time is 1.26
